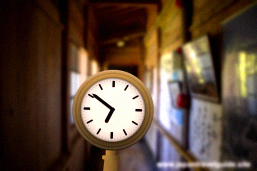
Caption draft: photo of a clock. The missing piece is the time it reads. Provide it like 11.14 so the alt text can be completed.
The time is 6.51
